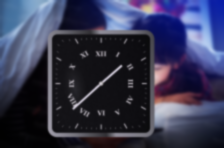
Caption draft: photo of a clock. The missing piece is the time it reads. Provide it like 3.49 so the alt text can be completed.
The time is 1.38
